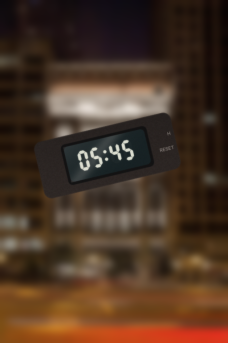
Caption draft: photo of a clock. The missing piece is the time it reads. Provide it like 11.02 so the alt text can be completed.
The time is 5.45
